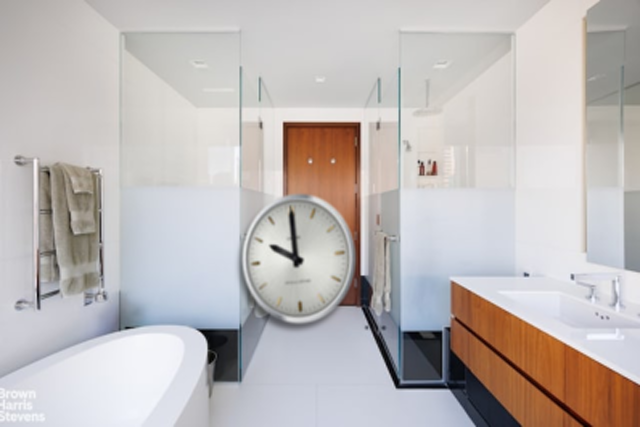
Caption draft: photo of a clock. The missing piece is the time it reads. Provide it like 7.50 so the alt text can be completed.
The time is 10.00
